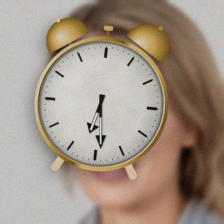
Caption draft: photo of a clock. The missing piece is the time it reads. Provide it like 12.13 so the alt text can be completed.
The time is 6.29
